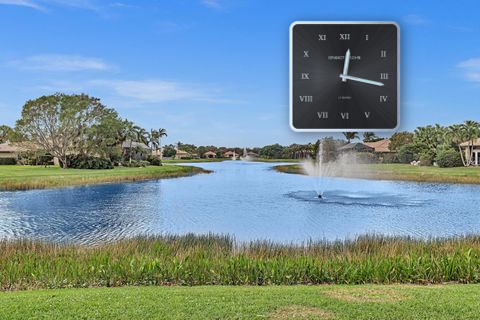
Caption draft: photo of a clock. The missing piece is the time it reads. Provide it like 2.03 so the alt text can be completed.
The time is 12.17
